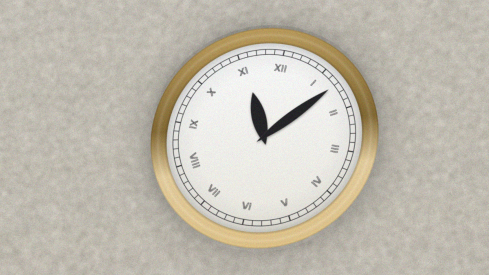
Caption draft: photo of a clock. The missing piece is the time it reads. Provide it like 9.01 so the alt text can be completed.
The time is 11.07
